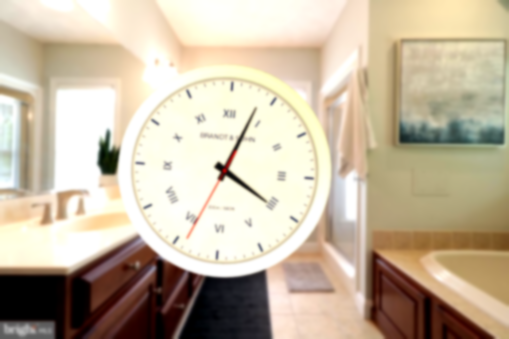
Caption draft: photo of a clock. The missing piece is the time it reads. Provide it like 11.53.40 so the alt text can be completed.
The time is 4.03.34
